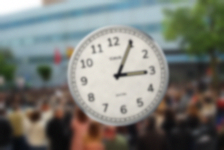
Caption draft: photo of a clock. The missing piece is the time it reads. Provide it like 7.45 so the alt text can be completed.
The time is 3.05
